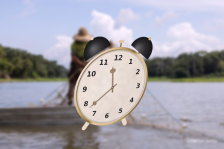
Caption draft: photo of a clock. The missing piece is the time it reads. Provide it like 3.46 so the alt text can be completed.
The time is 11.38
